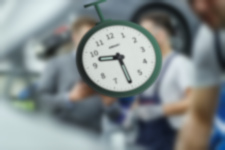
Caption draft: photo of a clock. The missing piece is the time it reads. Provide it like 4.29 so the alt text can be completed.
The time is 9.30
